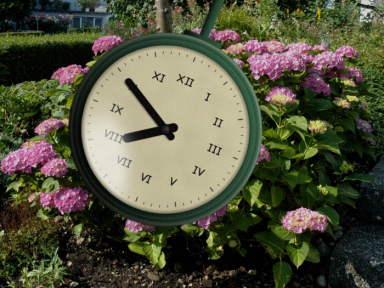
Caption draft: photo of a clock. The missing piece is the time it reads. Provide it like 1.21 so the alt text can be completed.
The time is 7.50
